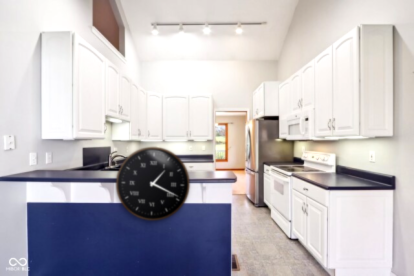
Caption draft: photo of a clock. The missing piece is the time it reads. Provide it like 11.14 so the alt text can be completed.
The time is 1.19
